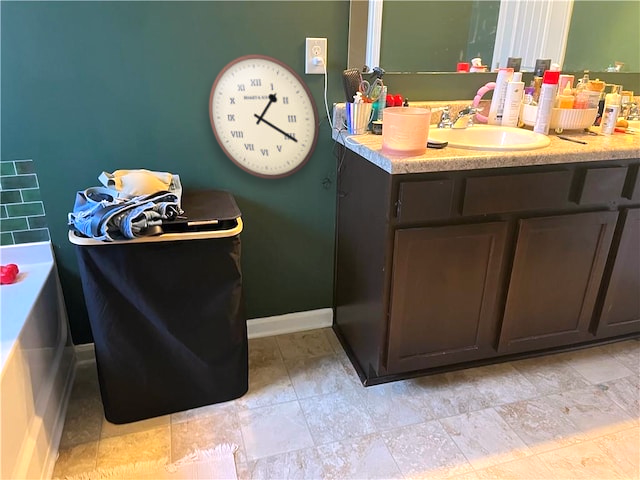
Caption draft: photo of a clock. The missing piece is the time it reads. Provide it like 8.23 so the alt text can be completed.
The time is 1.20
